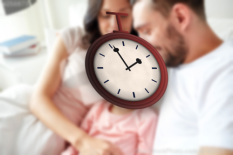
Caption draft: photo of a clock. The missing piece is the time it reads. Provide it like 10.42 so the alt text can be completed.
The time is 1.56
